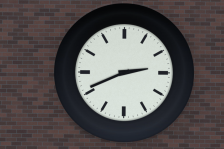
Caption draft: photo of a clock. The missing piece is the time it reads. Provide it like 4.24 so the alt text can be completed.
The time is 2.41
